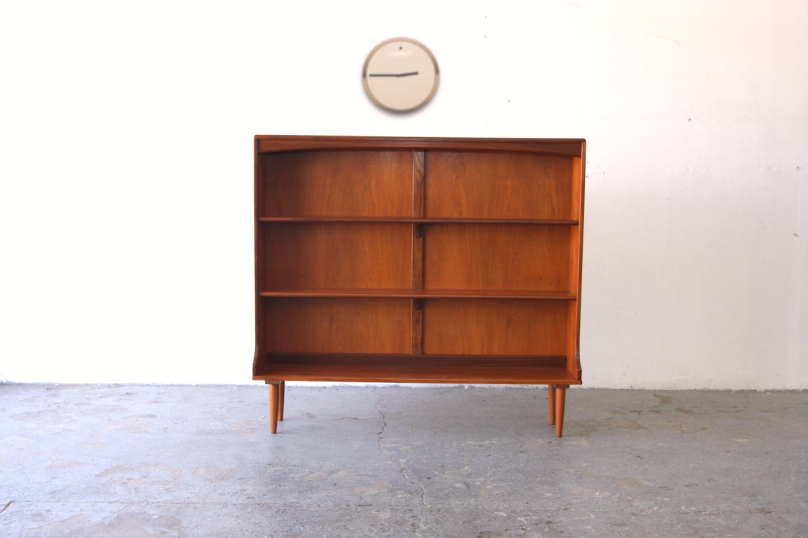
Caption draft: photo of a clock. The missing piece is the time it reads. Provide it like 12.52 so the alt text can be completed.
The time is 2.45
